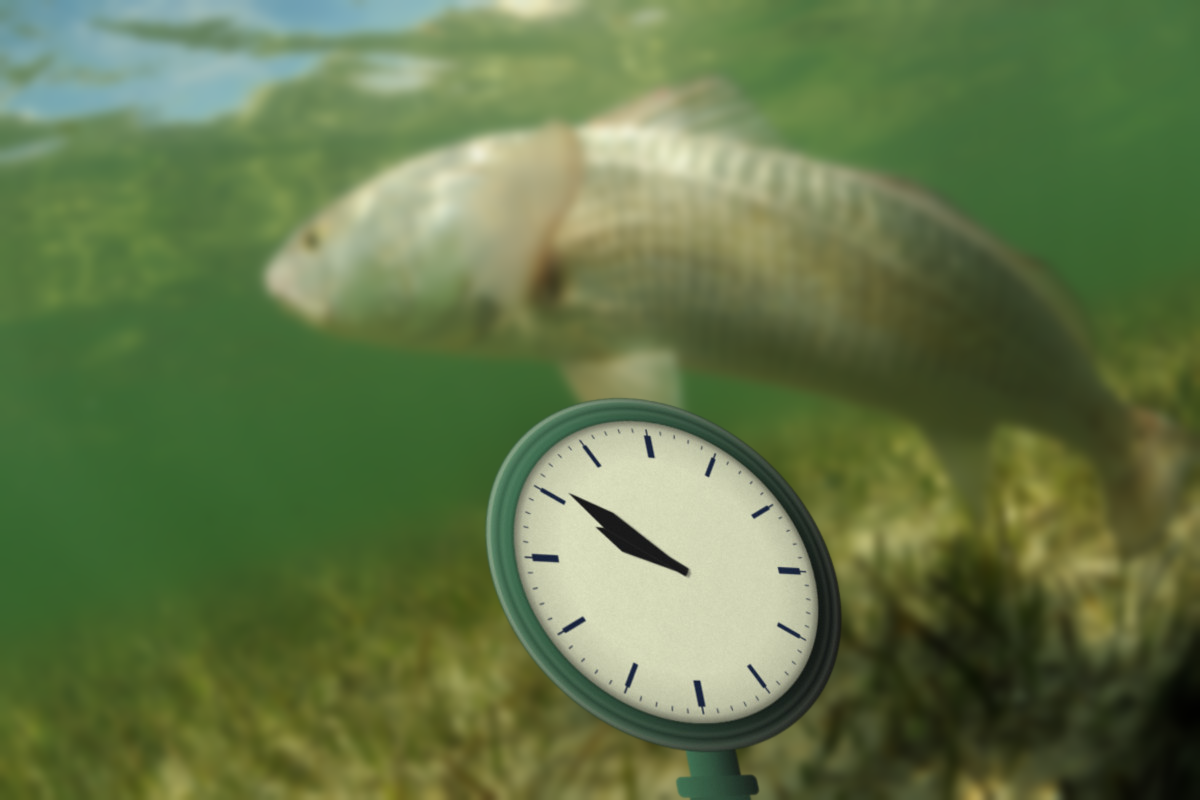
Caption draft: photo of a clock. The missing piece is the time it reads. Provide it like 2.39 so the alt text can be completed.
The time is 9.51
